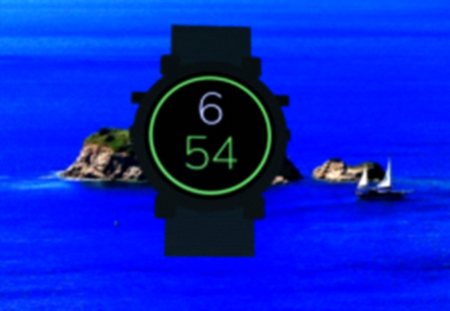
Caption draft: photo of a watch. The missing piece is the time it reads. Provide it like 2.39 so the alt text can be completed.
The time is 6.54
